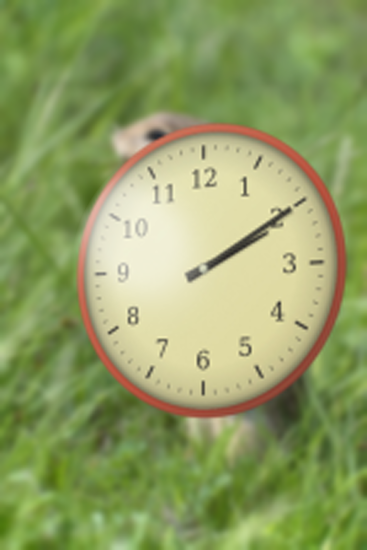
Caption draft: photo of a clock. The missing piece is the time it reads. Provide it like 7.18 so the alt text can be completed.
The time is 2.10
